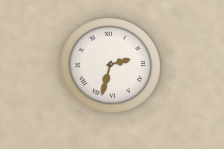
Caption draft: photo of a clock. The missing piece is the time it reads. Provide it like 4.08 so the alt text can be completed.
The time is 2.33
